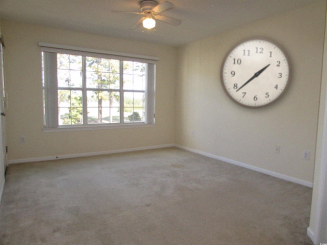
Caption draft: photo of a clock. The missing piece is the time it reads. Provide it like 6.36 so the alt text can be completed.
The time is 1.38
